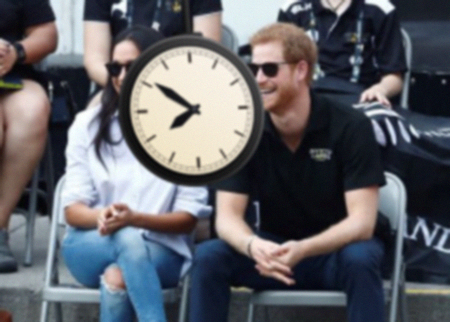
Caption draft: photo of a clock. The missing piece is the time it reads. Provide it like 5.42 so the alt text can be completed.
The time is 7.51
